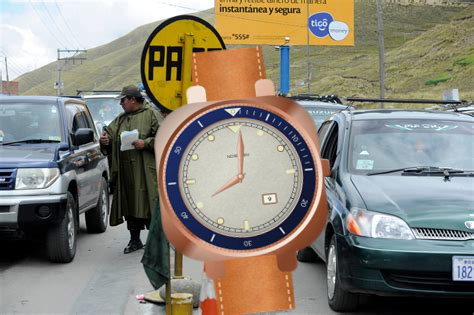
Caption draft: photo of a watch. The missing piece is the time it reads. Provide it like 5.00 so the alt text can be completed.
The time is 8.01
